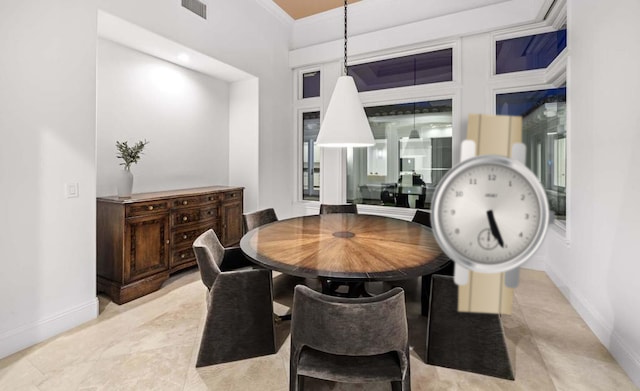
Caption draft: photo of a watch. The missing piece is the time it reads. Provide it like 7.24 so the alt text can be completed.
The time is 5.26
